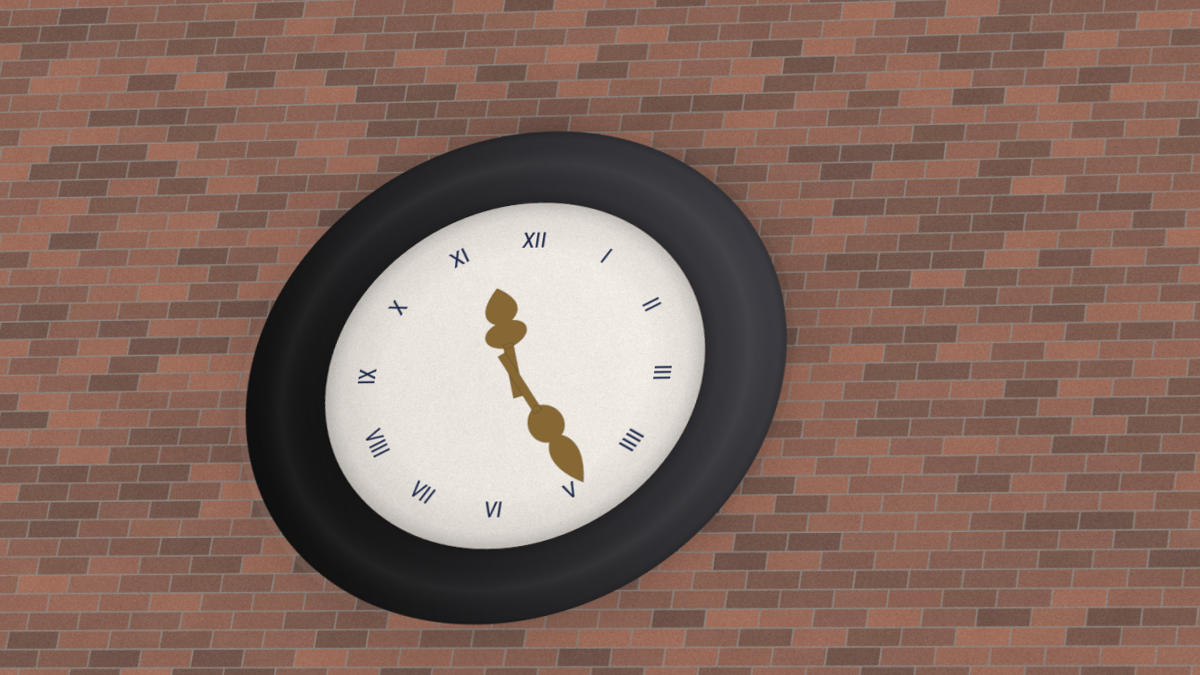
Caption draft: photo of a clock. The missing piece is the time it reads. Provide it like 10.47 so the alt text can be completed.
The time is 11.24
